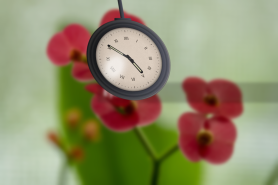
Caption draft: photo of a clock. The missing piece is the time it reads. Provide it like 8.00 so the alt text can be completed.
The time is 4.51
